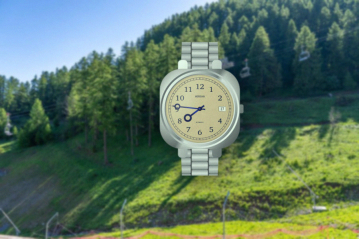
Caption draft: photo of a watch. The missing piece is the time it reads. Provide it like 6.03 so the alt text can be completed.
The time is 7.46
